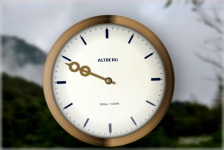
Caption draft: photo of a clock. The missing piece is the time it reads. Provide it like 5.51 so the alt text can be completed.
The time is 9.49
